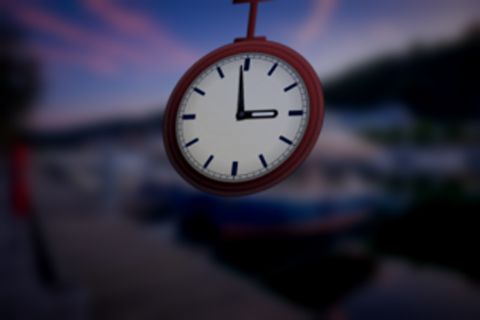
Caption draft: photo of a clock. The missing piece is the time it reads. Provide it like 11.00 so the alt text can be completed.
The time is 2.59
